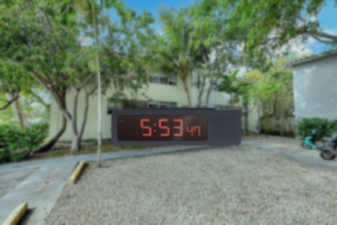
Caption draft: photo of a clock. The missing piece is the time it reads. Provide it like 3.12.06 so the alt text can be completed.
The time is 5.53.47
